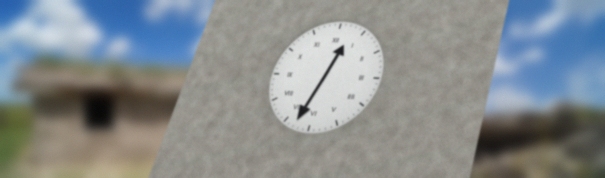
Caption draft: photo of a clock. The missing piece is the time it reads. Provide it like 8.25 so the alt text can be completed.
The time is 12.33
